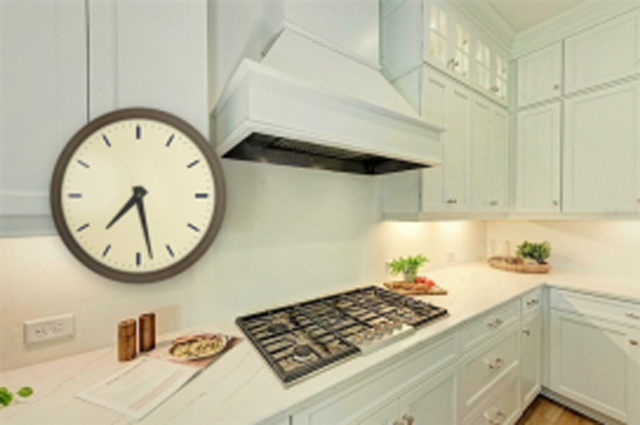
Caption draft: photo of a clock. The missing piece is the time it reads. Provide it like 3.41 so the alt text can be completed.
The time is 7.28
